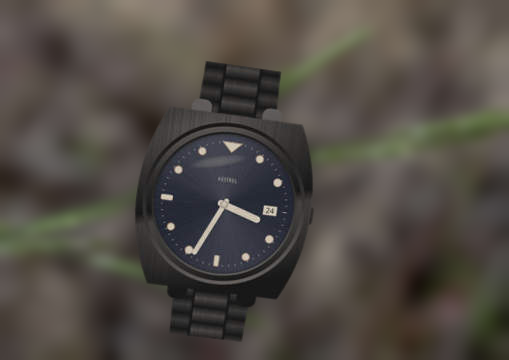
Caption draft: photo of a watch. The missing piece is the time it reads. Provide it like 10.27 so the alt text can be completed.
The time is 3.34
